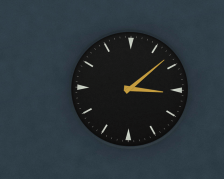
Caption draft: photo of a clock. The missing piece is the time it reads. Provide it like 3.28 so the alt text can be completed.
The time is 3.08
